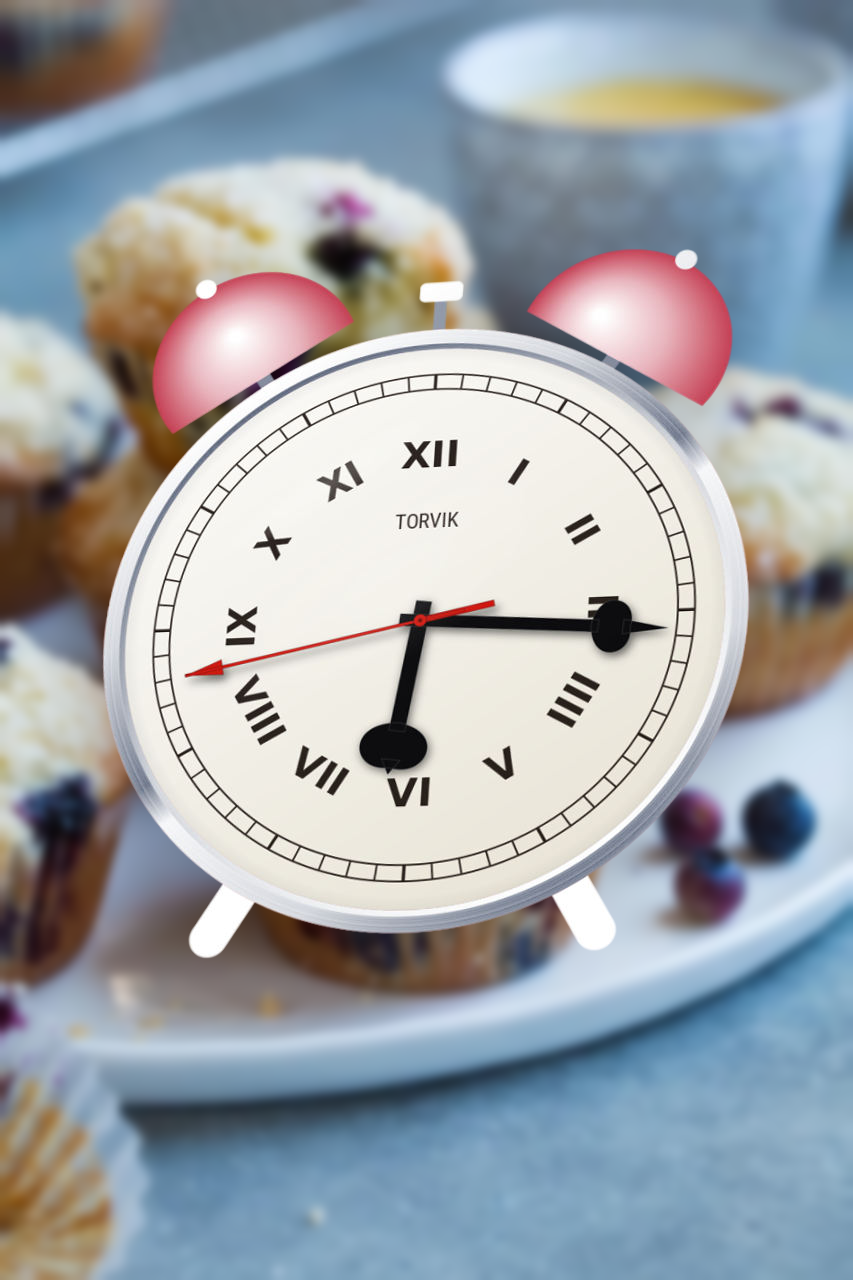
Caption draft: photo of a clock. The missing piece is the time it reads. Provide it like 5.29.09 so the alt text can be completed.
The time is 6.15.43
